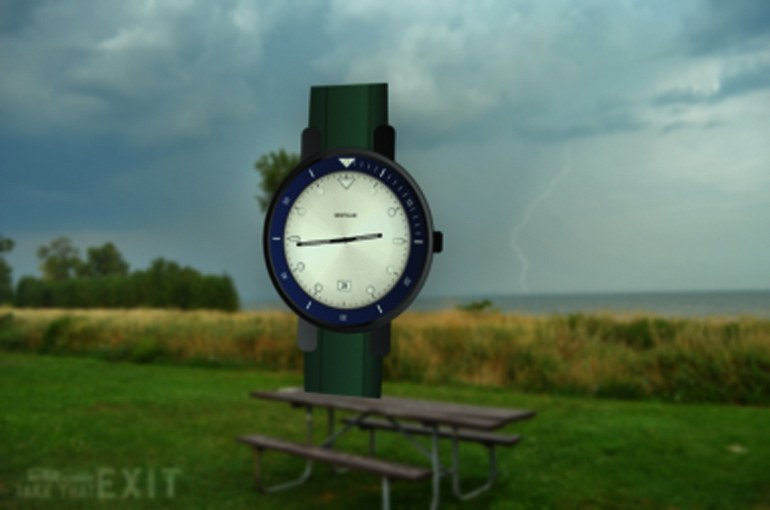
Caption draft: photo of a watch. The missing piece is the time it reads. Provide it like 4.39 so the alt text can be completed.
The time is 2.44
